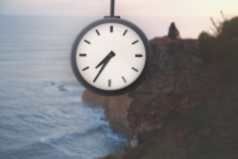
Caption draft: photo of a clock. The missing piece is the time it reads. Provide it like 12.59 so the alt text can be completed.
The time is 7.35
